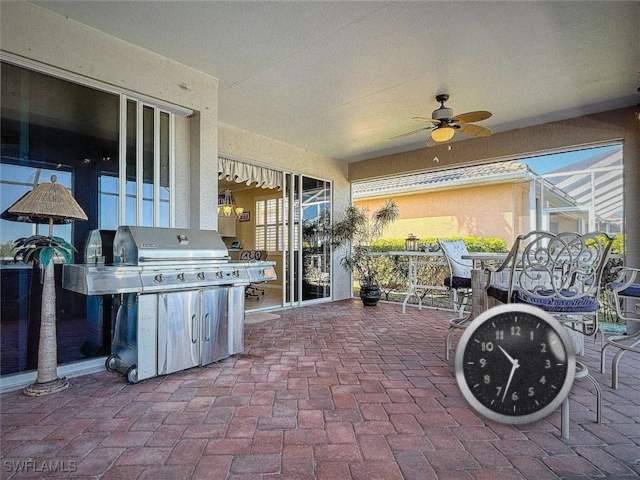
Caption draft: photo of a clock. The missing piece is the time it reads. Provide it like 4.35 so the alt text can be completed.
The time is 10.33
